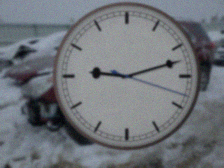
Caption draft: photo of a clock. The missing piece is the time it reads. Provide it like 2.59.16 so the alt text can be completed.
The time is 9.12.18
